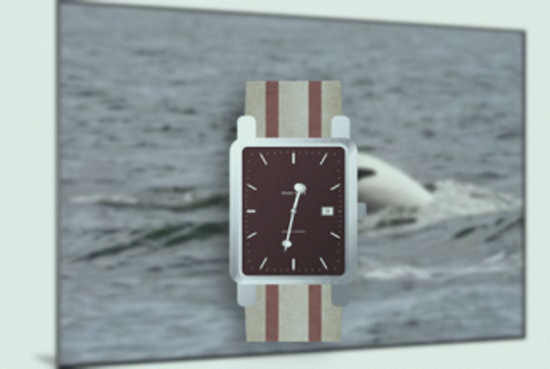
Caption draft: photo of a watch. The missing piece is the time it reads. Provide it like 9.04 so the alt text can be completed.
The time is 12.32
